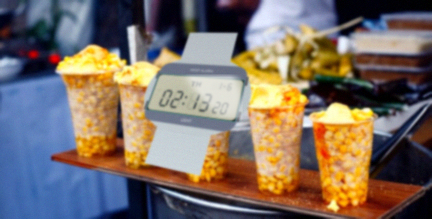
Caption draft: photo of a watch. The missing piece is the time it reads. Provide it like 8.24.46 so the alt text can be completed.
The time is 2.13.20
